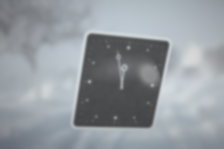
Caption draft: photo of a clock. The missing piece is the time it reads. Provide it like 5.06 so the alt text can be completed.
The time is 11.57
